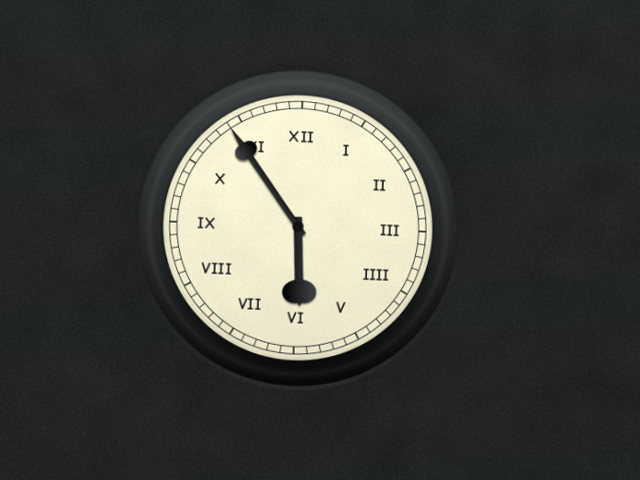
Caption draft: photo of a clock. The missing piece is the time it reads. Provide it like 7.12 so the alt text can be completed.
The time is 5.54
